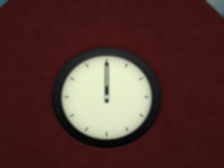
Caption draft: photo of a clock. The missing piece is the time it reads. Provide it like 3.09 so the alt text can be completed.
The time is 12.00
